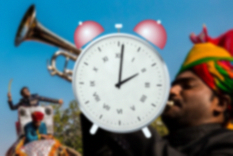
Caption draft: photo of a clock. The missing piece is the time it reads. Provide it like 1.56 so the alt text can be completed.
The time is 2.01
